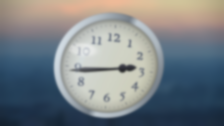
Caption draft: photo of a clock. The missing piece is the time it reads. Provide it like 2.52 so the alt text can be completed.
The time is 2.44
